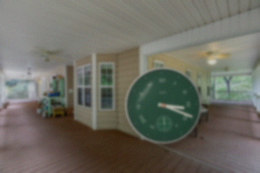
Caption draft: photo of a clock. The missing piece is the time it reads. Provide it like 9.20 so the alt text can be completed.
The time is 3.19
